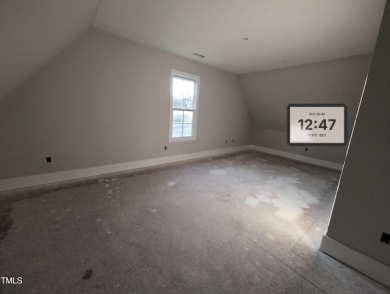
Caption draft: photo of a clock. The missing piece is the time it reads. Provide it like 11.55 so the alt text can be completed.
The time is 12.47
